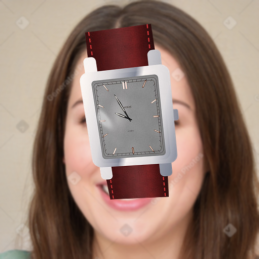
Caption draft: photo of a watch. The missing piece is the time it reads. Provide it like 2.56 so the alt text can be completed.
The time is 9.56
